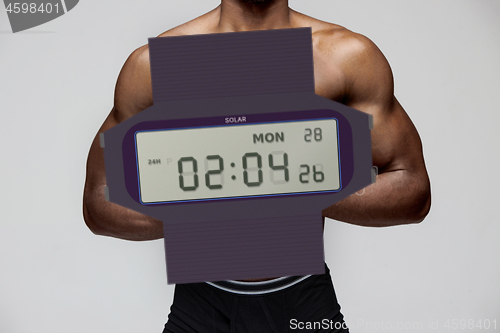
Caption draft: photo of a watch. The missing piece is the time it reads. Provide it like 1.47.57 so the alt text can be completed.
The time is 2.04.26
